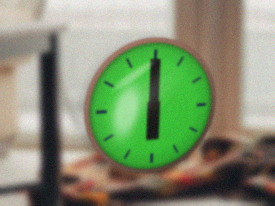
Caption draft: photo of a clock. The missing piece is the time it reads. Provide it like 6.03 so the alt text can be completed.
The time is 6.00
